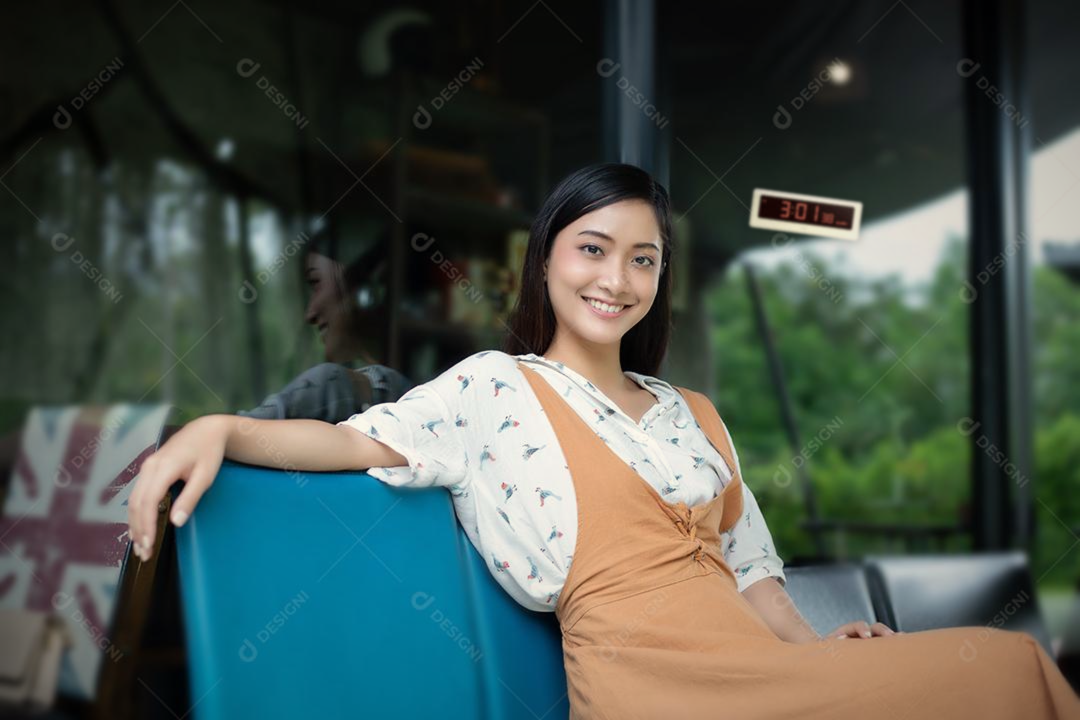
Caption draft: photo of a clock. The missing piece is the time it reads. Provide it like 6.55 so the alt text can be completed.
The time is 3.01
